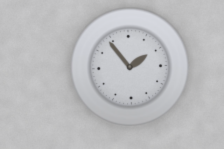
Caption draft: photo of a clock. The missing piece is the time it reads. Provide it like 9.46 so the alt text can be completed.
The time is 1.54
